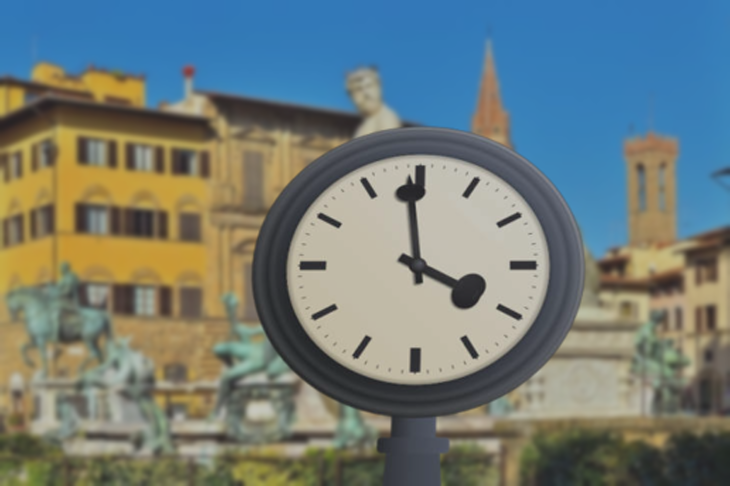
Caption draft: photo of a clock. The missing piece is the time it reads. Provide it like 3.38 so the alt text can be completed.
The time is 3.59
